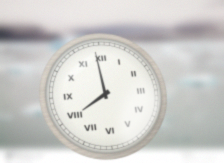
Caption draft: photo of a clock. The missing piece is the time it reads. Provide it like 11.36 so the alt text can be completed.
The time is 7.59
